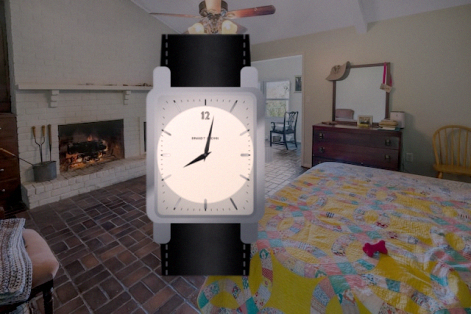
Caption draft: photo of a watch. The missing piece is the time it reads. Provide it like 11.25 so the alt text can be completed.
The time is 8.02
